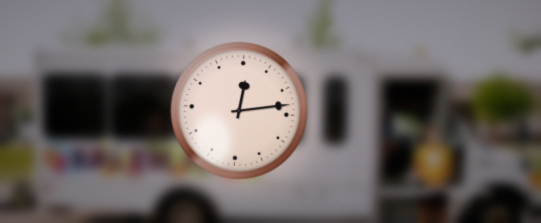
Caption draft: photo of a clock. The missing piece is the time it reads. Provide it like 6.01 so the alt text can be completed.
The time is 12.13
